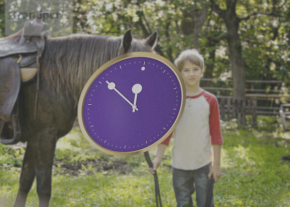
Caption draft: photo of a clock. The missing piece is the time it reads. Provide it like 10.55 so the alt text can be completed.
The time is 11.51
